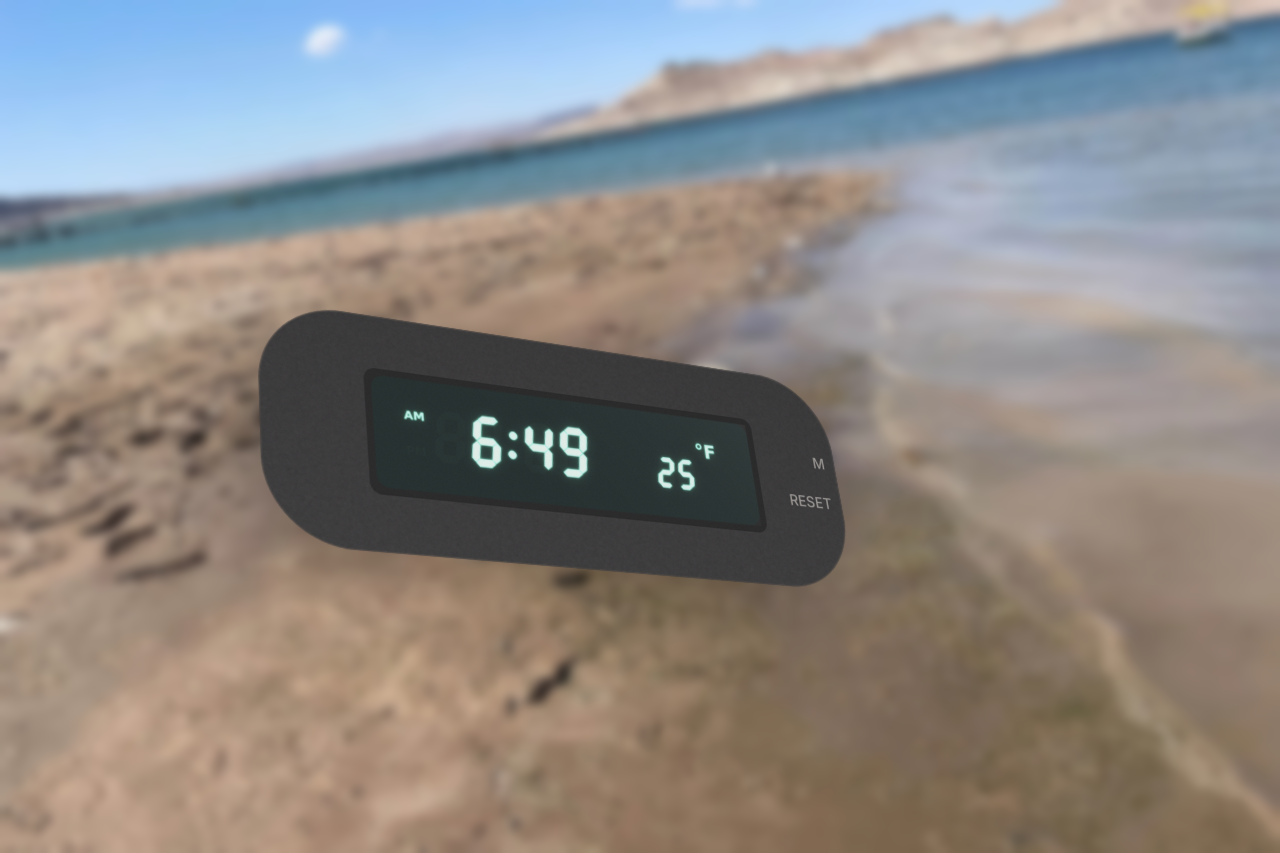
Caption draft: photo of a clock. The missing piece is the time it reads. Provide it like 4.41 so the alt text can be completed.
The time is 6.49
